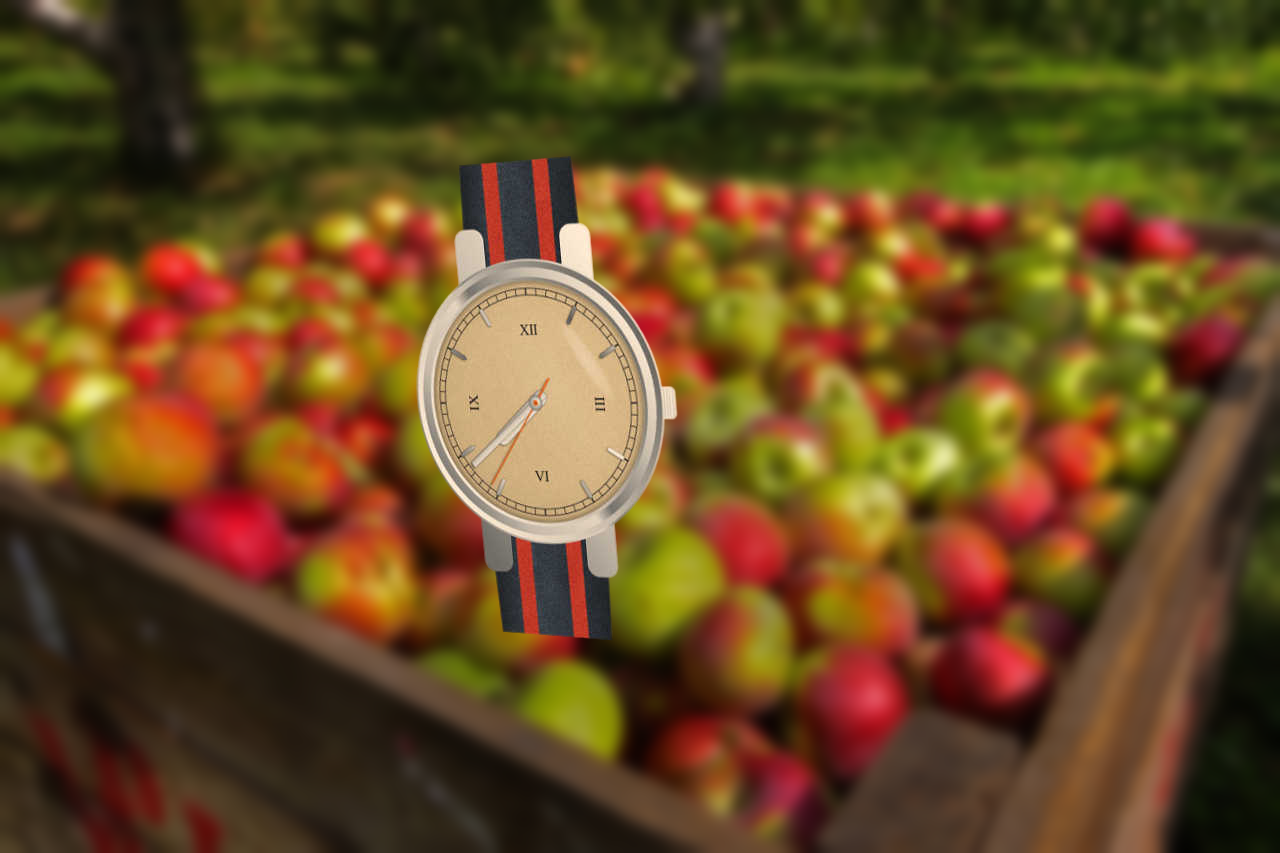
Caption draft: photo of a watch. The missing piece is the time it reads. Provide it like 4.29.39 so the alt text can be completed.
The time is 7.38.36
